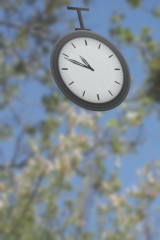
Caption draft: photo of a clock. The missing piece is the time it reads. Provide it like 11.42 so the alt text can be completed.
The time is 10.49
